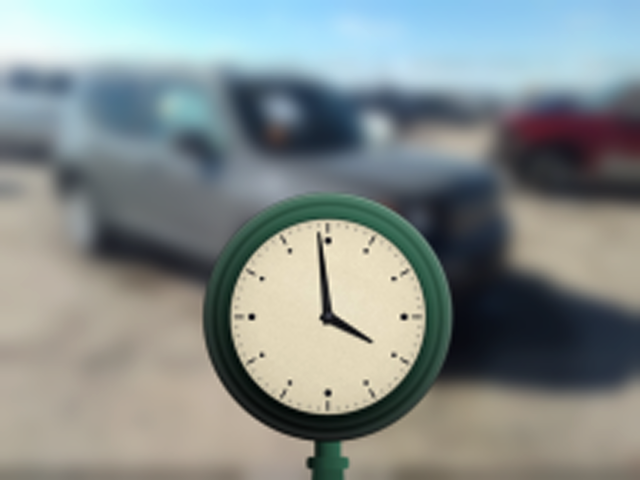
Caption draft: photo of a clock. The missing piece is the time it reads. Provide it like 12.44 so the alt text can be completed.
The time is 3.59
